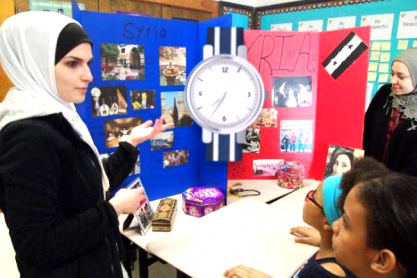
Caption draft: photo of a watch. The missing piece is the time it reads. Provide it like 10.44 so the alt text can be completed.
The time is 7.35
